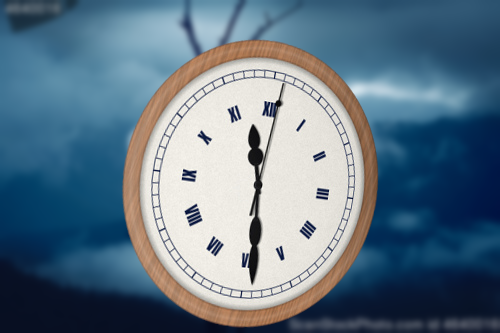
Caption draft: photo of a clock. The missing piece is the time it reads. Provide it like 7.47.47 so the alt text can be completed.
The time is 11.29.01
